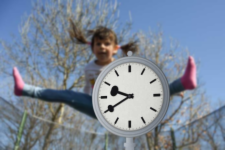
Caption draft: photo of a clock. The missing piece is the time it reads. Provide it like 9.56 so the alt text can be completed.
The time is 9.40
